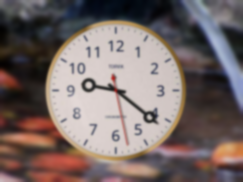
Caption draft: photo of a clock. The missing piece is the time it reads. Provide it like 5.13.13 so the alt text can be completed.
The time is 9.21.28
